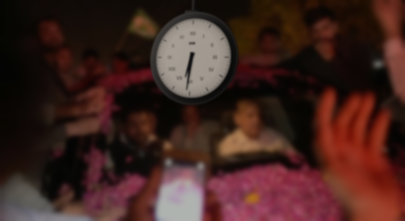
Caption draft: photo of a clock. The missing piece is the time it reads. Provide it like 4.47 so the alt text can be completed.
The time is 6.31
